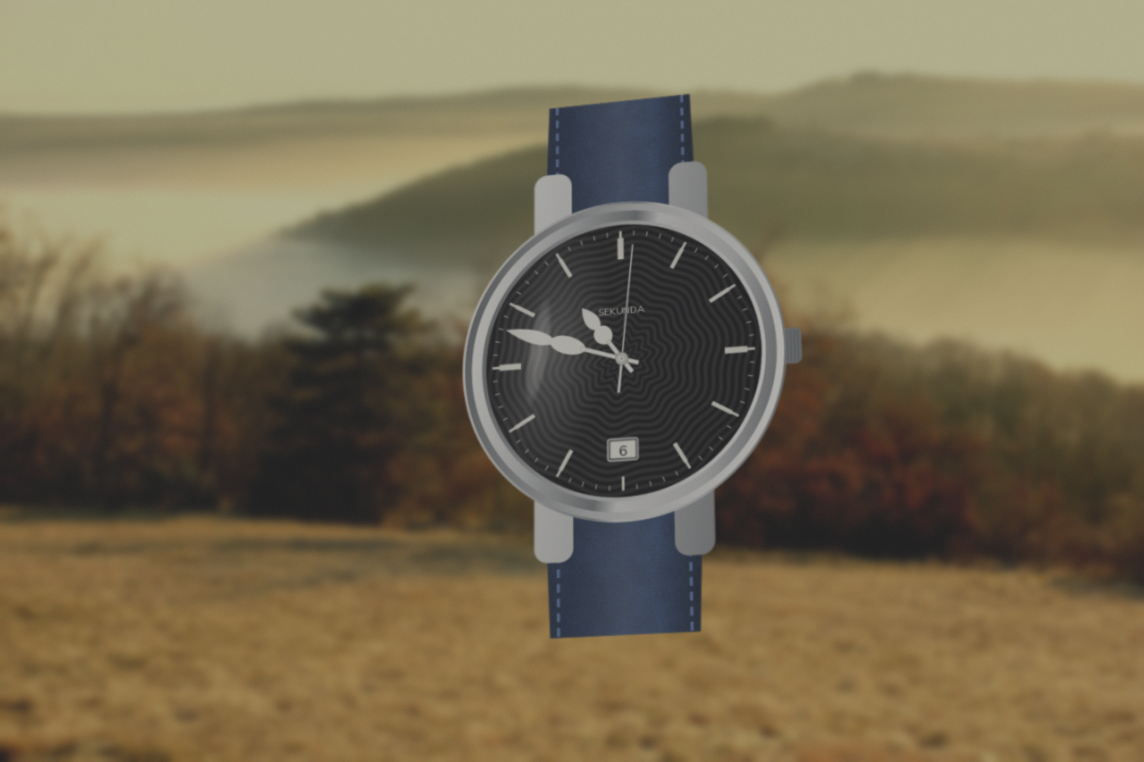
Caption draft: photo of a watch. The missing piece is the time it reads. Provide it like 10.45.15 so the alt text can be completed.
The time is 10.48.01
